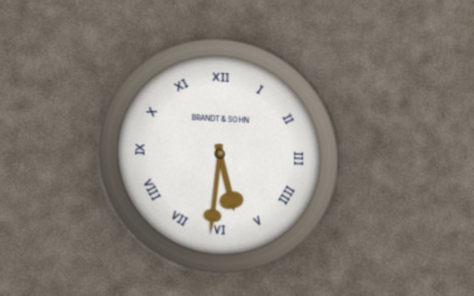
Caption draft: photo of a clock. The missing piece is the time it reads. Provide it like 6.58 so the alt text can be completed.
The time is 5.31
